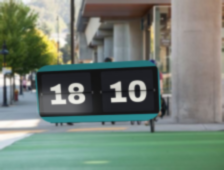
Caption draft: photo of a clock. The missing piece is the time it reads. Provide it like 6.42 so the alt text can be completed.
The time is 18.10
